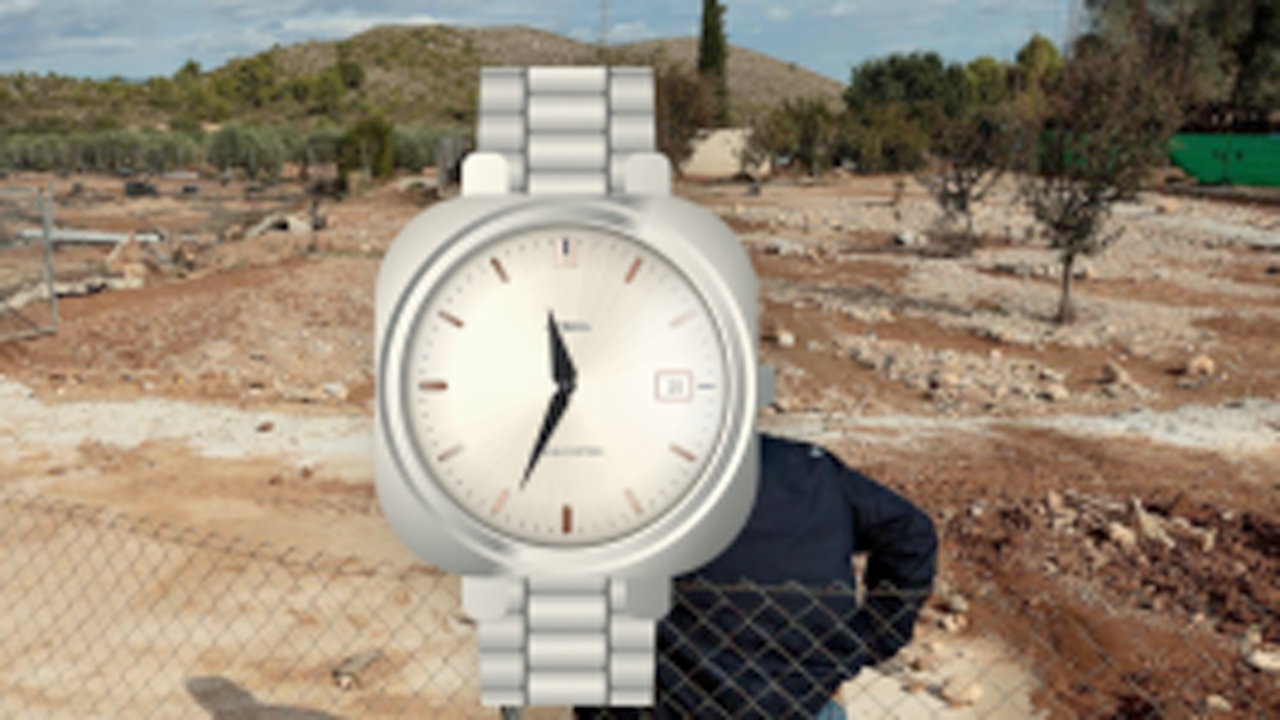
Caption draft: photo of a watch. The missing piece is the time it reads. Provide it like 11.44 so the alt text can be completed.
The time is 11.34
